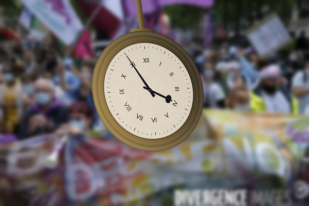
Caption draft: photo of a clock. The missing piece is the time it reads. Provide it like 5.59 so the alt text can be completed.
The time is 3.55
